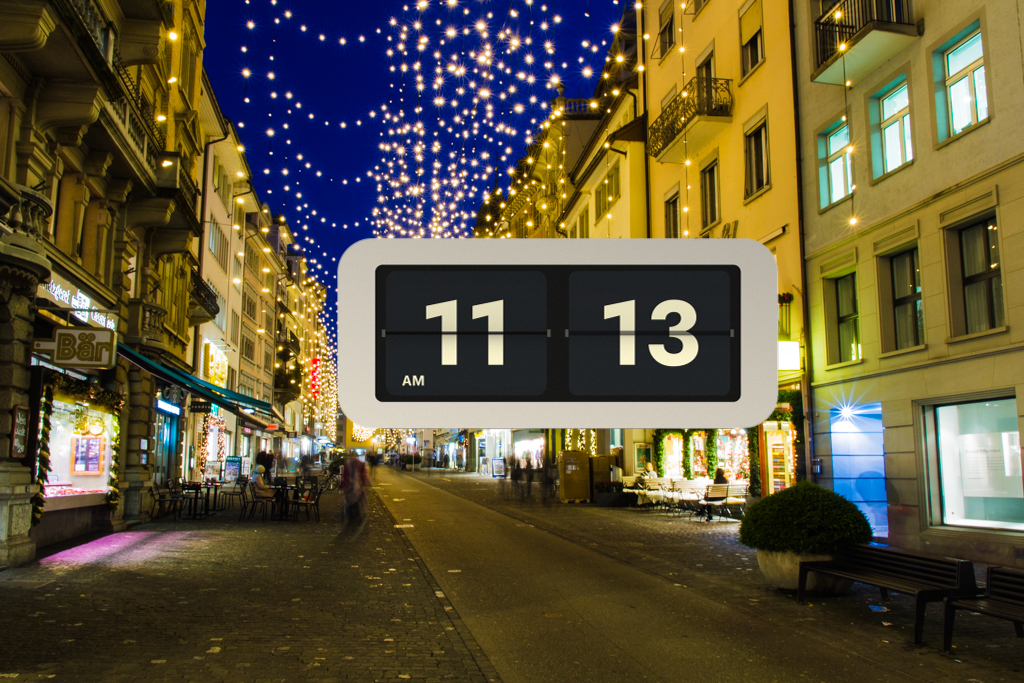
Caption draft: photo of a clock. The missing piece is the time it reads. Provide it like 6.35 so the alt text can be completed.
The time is 11.13
